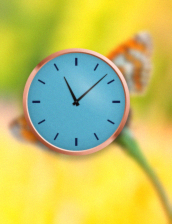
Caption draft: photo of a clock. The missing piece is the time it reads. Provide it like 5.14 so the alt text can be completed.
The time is 11.08
